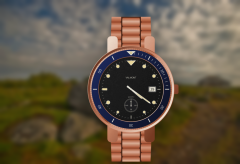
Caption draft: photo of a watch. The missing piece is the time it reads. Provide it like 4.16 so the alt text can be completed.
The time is 4.21
